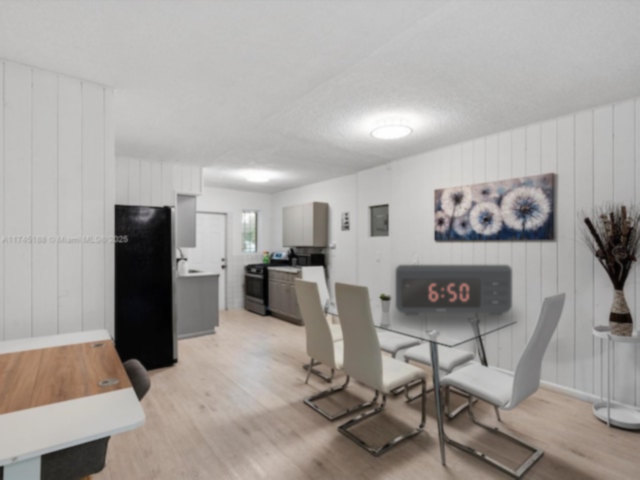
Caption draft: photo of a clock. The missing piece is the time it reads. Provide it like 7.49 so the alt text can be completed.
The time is 6.50
